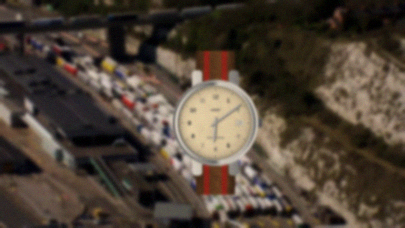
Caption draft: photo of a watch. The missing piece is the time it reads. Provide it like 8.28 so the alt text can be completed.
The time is 6.09
